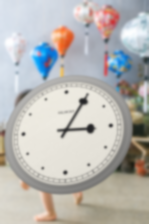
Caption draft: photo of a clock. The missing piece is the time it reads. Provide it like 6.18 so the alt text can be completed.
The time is 3.05
